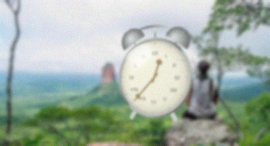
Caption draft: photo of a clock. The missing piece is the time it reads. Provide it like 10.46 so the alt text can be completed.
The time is 12.37
